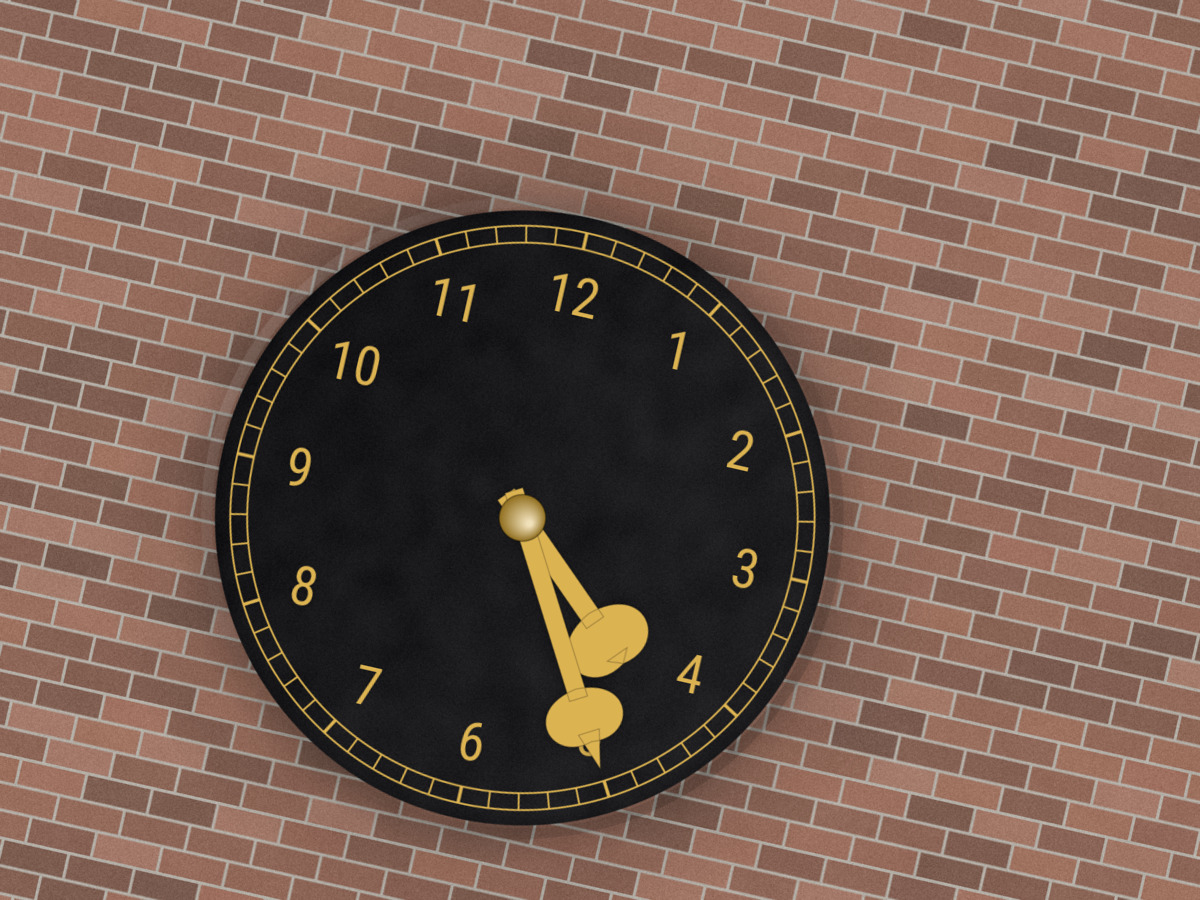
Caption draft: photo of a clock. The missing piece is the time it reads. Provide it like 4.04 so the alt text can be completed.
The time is 4.25
